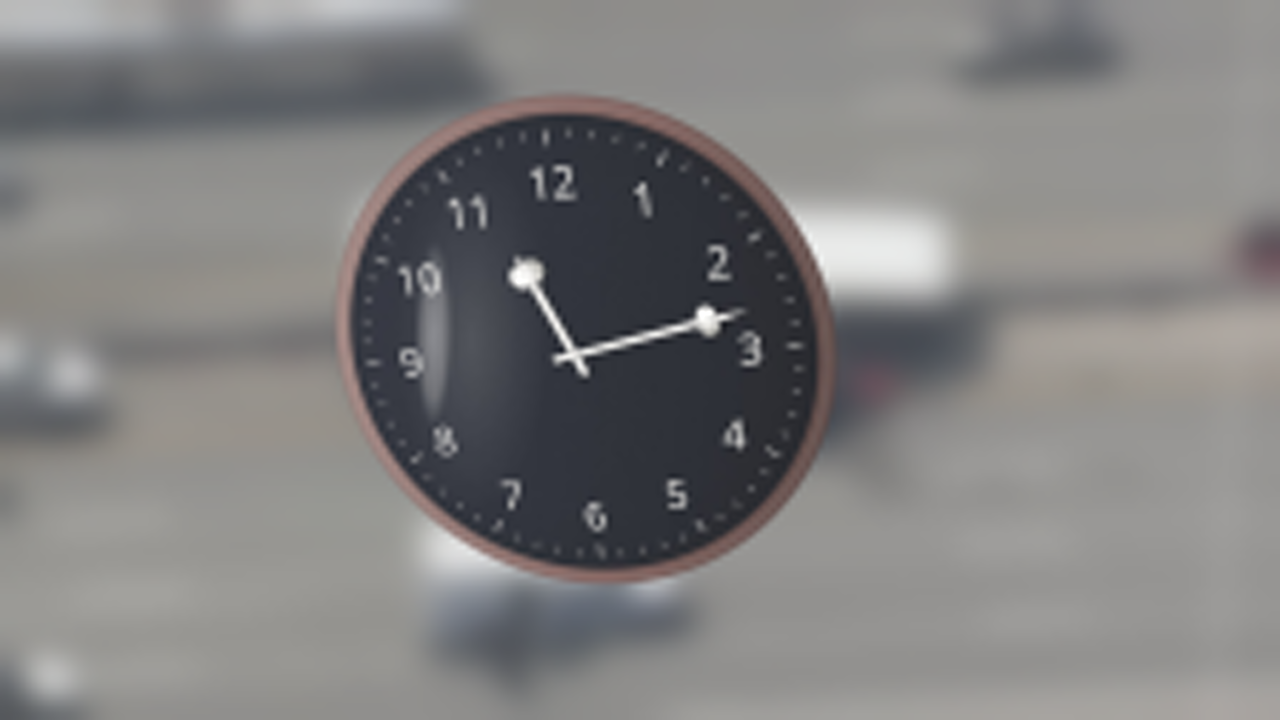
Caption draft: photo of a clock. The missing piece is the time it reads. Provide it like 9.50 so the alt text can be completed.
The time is 11.13
